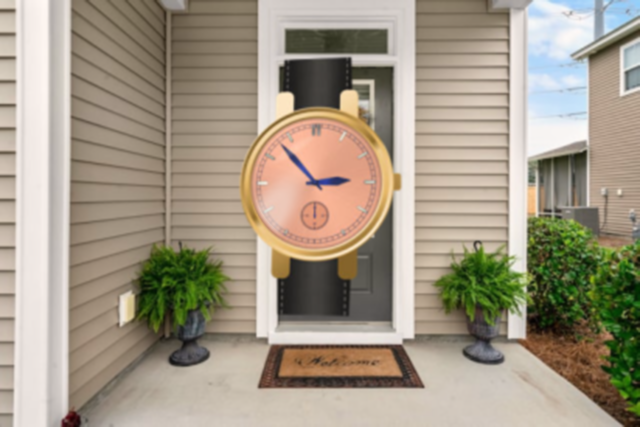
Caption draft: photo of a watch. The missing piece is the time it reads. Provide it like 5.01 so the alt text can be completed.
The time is 2.53
